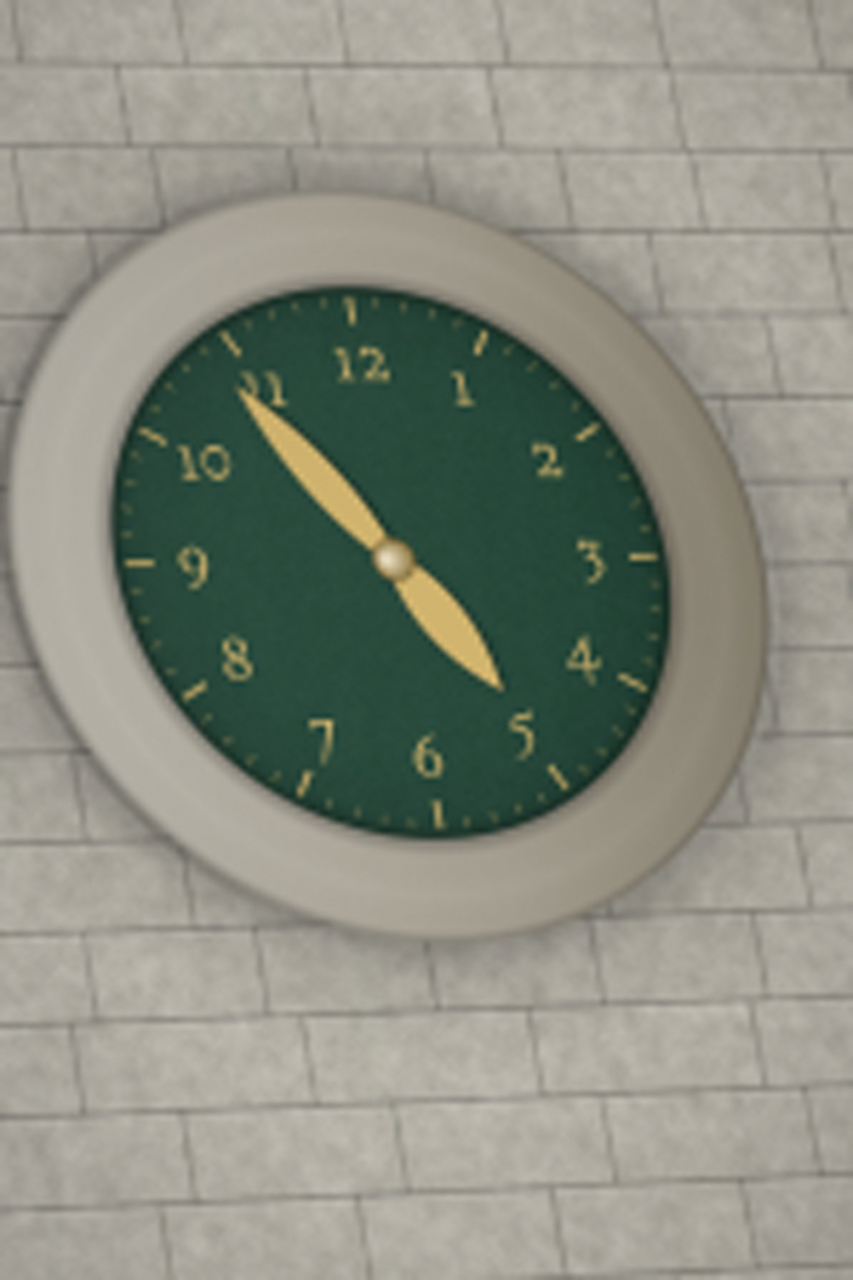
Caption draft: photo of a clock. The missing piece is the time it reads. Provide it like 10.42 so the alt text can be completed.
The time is 4.54
